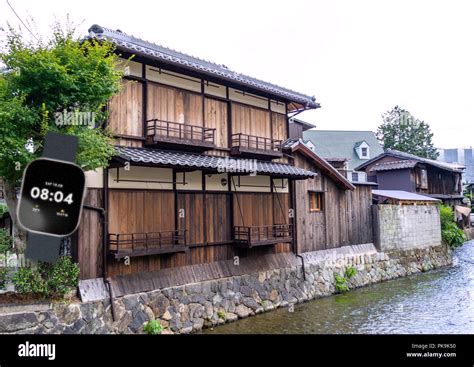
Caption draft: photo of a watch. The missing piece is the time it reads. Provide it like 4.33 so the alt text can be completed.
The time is 8.04
